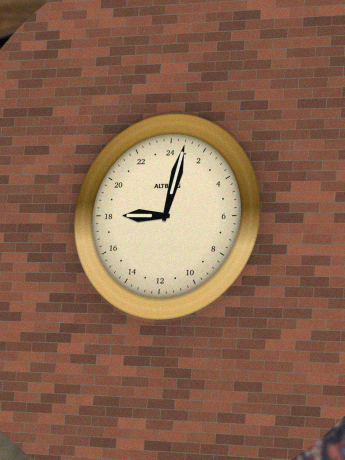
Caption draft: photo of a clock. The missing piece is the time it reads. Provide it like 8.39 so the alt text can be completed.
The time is 18.02
